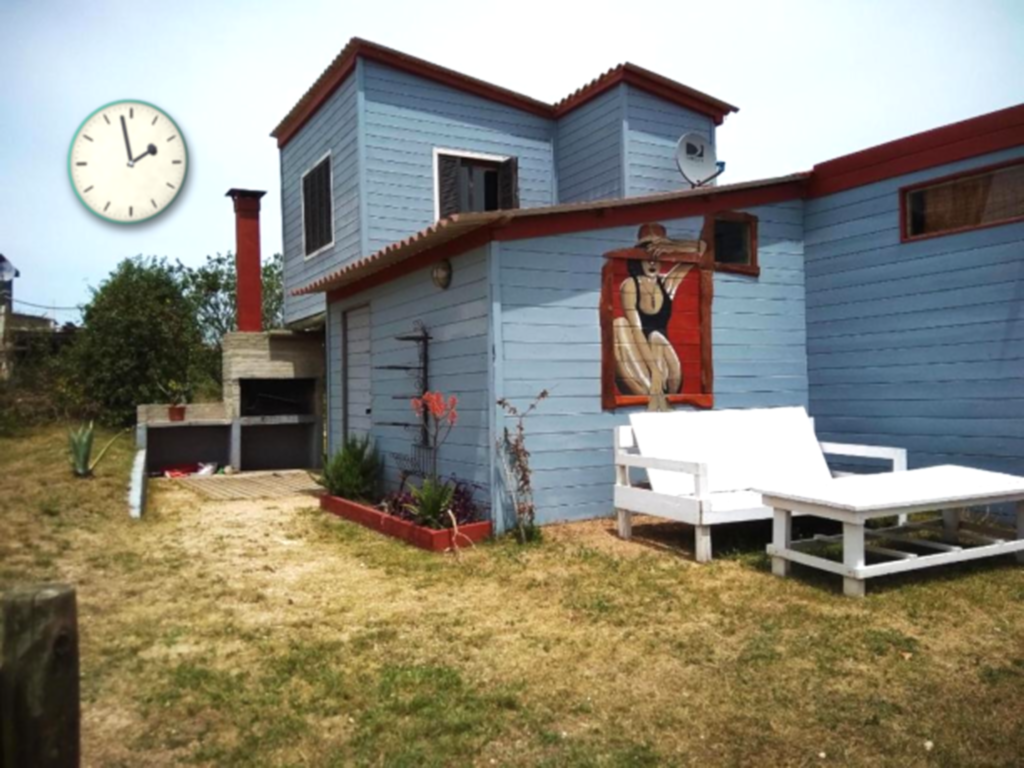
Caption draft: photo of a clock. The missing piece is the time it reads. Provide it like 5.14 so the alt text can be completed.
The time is 1.58
